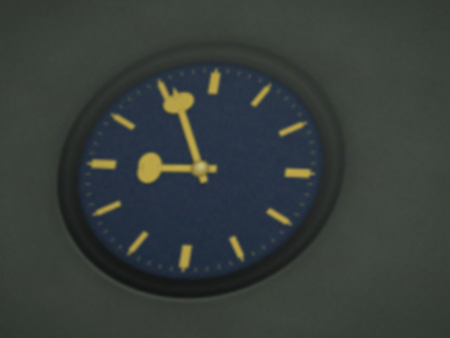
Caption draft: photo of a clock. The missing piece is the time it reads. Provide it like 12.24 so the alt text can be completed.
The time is 8.56
